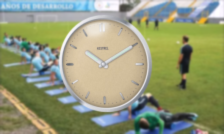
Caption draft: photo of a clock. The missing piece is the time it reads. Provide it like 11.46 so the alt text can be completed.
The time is 10.10
